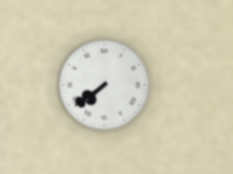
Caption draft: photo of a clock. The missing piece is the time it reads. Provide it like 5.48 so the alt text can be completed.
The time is 7.39
